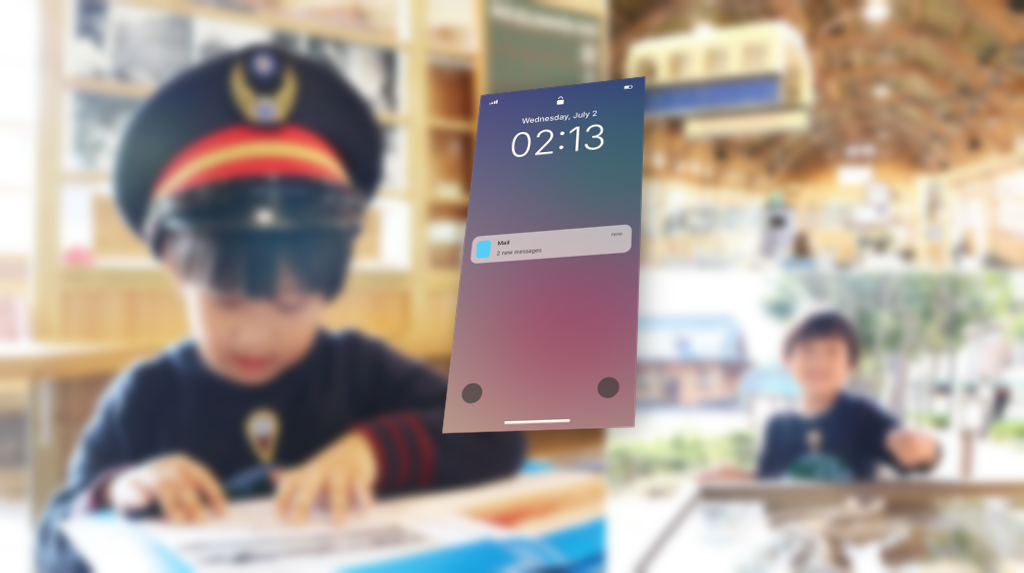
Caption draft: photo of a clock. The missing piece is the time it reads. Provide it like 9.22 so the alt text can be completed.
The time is 2.13
